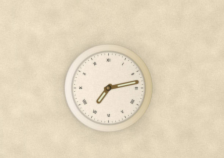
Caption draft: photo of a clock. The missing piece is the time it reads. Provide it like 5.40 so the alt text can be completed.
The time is 7.13
